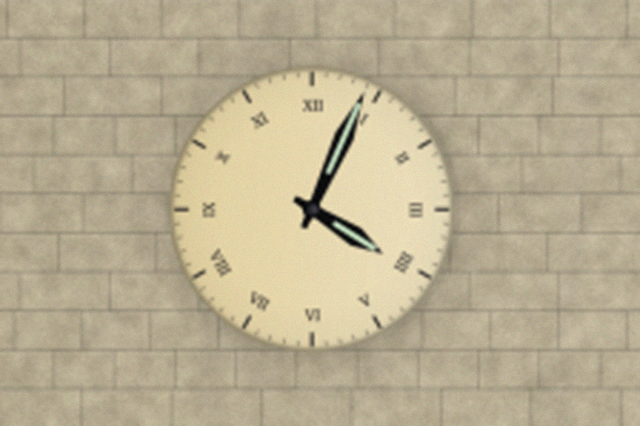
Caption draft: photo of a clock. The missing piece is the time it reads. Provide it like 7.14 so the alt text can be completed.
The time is 4.04
